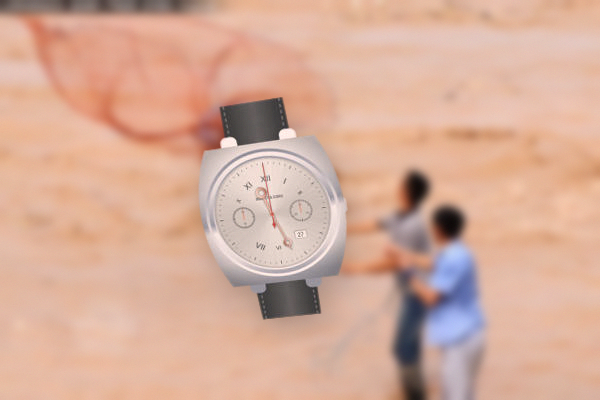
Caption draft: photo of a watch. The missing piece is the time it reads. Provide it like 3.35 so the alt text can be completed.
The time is 11.27
